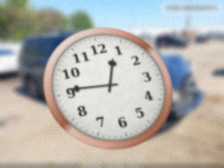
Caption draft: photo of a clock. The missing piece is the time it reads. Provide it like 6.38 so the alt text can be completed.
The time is 12.46
